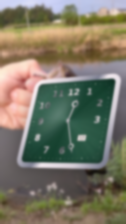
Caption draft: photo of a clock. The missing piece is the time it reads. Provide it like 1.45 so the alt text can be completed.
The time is 12.27
